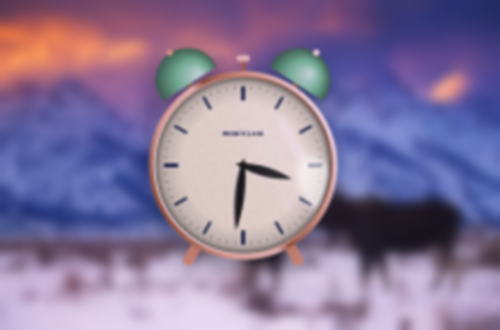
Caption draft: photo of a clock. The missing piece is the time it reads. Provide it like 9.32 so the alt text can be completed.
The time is 3.31
